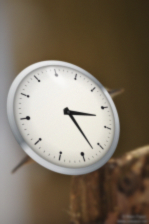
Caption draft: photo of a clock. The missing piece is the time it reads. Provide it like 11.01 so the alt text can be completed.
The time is 3.27
